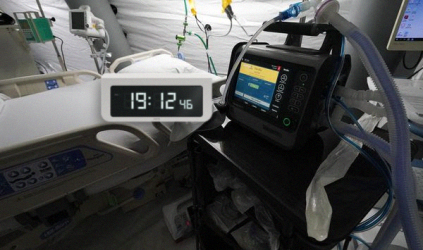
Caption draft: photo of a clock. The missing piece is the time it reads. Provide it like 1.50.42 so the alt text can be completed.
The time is 19.12.46
